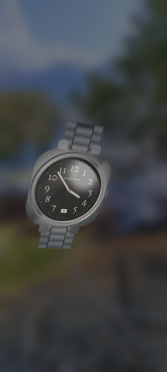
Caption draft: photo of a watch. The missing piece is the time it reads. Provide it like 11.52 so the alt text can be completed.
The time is 3.53
